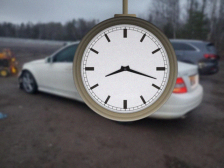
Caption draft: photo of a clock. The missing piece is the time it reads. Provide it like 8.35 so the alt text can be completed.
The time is 8.18
